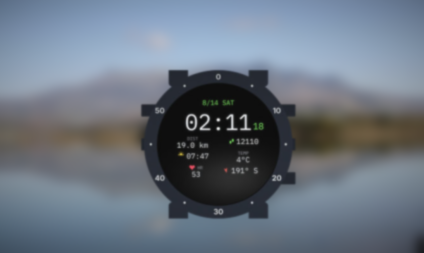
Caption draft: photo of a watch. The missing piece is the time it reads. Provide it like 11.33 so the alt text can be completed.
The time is 2.11
